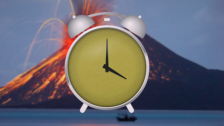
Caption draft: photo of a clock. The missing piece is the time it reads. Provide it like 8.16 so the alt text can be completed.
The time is 4.00
